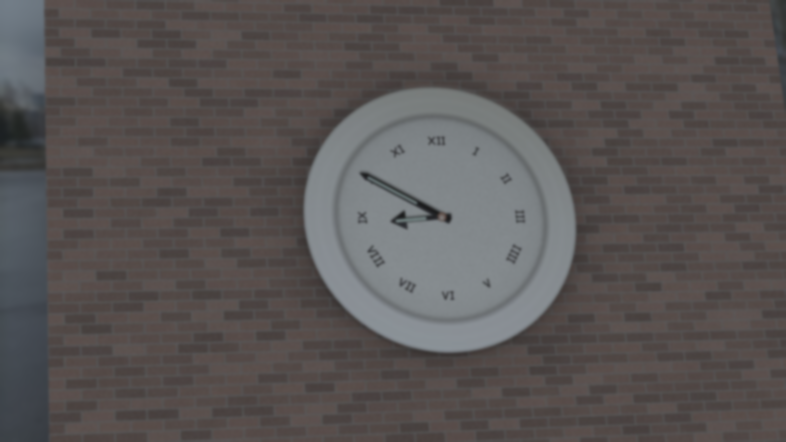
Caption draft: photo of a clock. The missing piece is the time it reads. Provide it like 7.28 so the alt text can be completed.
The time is 8.50
